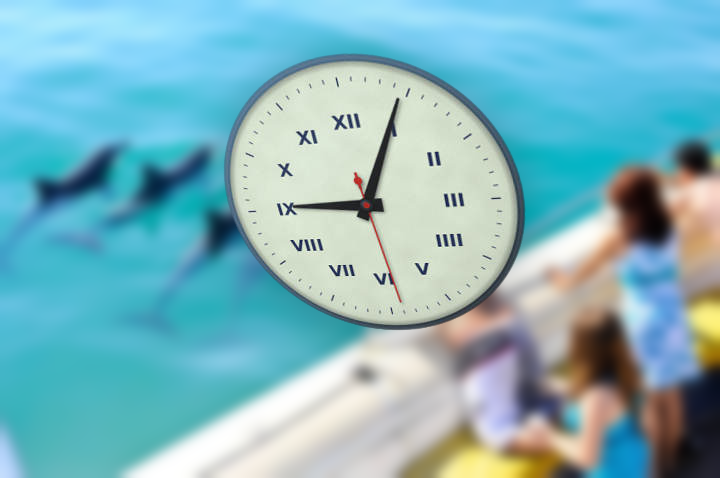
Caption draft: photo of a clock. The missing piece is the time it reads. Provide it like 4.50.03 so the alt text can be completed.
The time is 9.04.29
